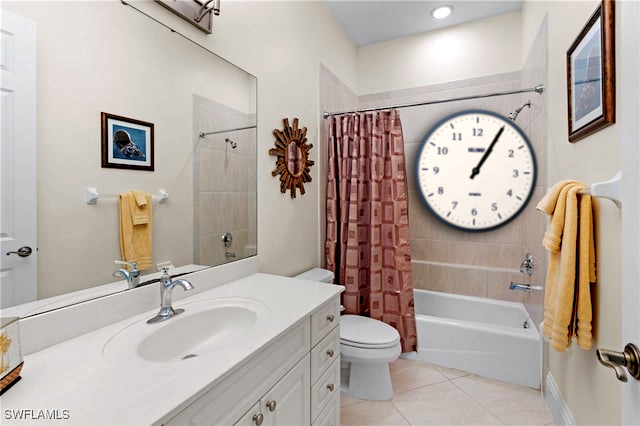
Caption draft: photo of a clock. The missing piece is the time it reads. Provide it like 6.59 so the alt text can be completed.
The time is 1.05
